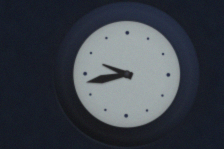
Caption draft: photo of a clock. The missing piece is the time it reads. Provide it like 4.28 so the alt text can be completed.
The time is 9.43
